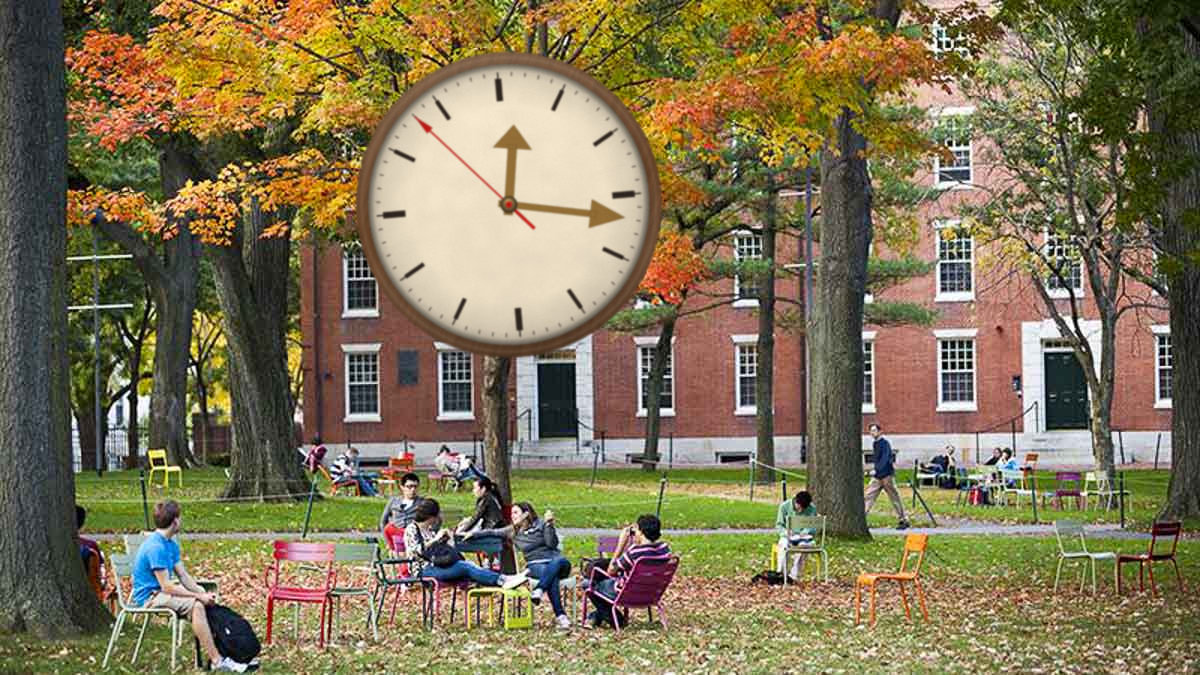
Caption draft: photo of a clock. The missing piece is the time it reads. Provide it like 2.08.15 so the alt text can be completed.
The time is 12.16.53
